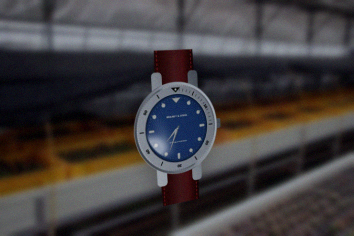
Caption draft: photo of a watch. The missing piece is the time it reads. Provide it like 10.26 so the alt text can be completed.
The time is 7.34
